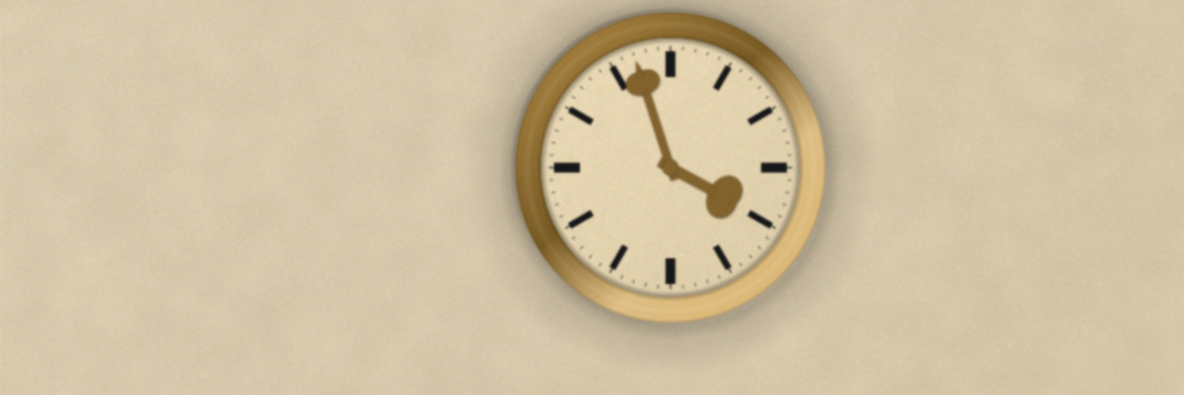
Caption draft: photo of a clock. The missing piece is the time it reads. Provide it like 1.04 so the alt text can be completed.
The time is 3.57
